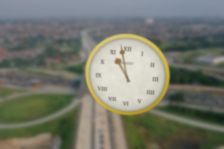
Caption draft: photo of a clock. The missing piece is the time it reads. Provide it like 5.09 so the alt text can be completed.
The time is 10.58
